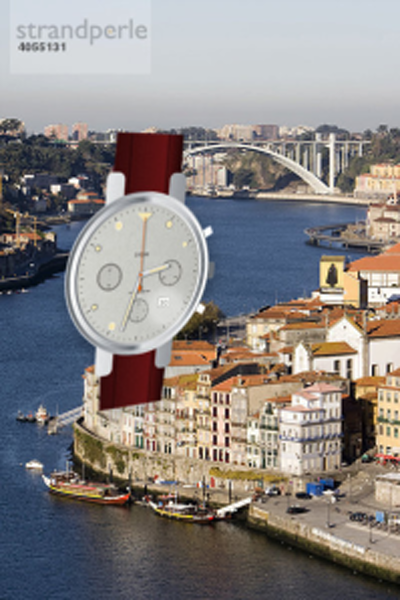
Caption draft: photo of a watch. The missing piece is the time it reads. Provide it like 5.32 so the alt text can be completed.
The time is 2.33
